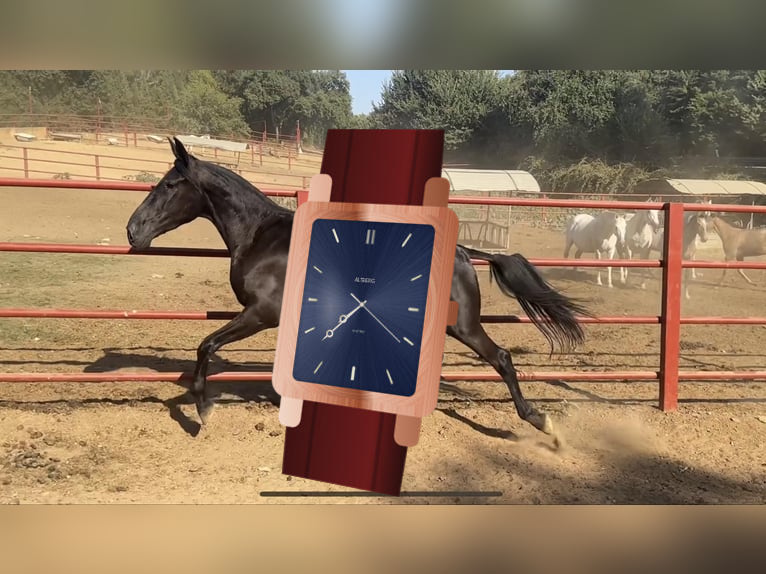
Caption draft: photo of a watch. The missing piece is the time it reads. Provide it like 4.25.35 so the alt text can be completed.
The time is 7.37.21
